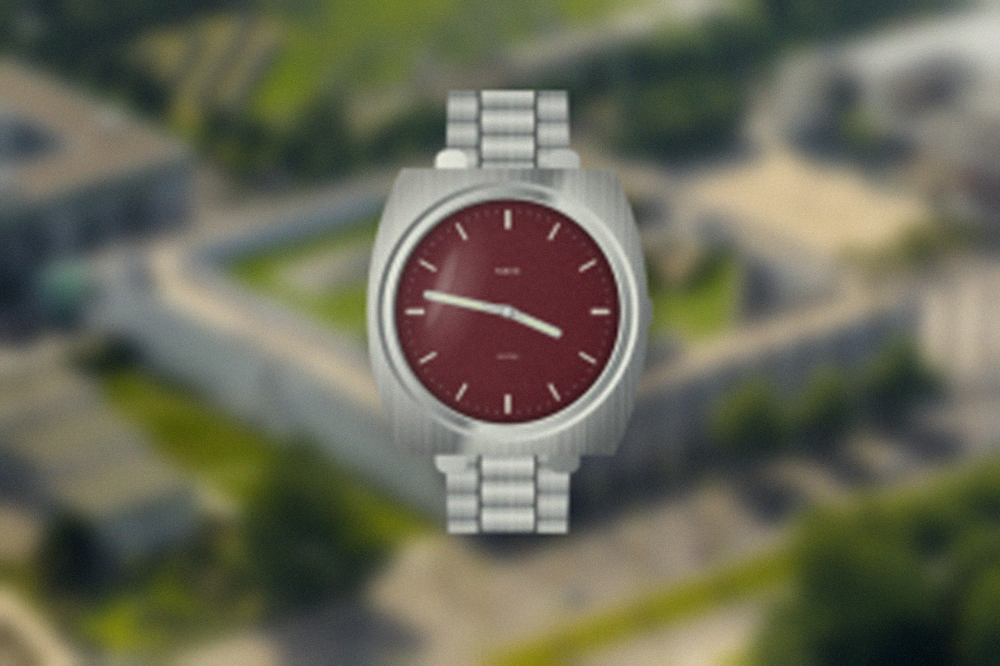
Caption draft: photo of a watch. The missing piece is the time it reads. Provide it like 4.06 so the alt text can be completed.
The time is 3.47
